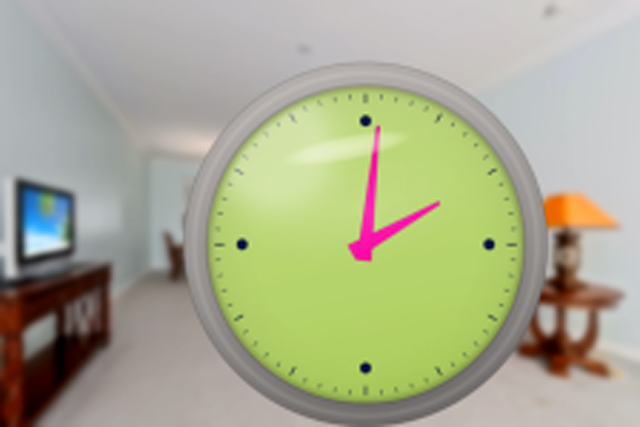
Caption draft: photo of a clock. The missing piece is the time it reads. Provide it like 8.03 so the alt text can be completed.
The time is 2.01
